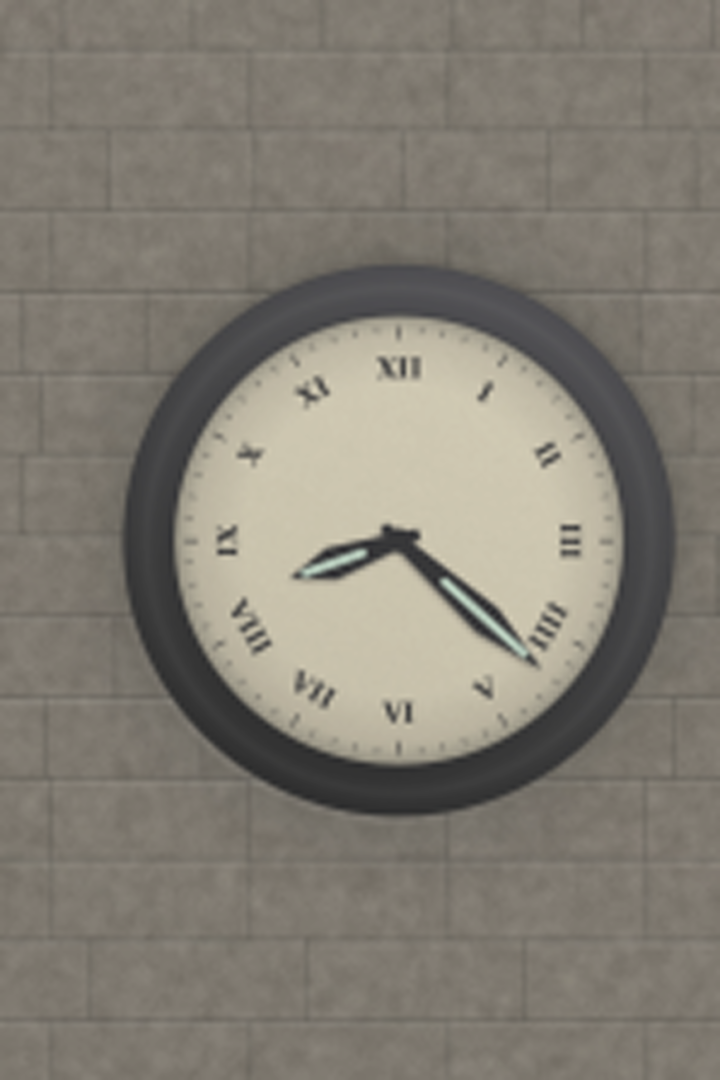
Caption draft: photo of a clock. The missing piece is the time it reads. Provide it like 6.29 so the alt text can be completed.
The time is 8.22
